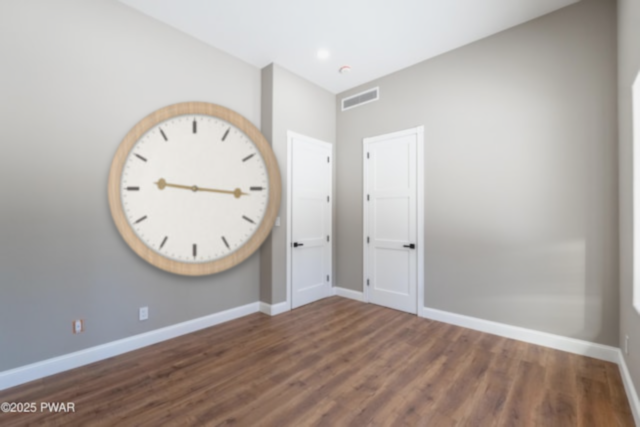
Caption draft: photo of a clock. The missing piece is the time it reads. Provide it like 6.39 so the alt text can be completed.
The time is 9.16
